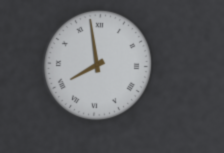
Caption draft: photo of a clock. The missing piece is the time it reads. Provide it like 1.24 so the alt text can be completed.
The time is 7.58
